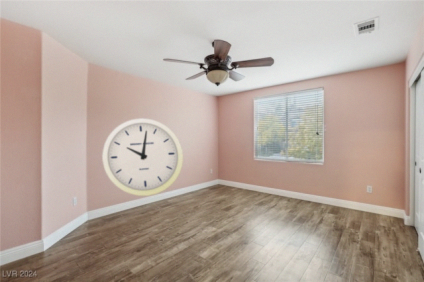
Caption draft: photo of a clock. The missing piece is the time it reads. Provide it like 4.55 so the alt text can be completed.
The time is 10.02
